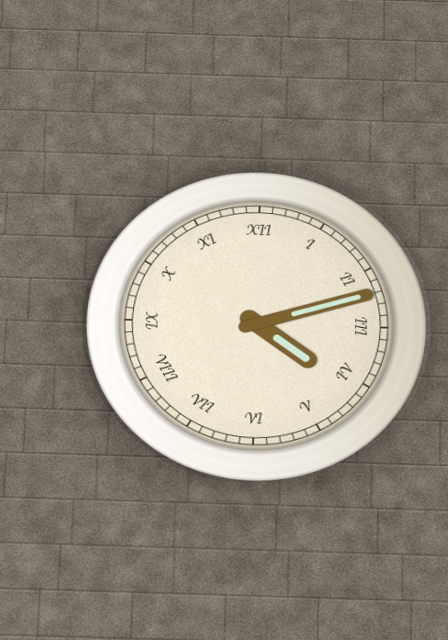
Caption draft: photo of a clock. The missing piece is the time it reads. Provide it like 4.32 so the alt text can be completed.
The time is 4.12
